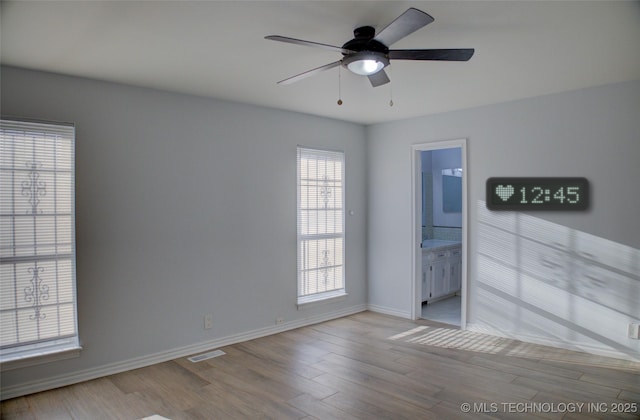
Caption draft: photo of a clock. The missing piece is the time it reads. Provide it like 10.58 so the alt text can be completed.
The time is 12.45
